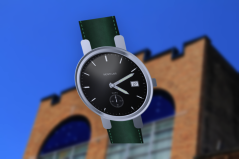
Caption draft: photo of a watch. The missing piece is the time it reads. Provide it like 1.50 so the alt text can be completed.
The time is 4.11
